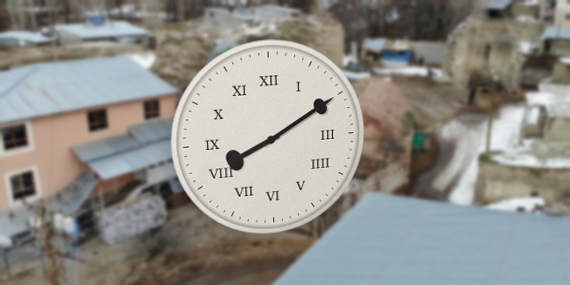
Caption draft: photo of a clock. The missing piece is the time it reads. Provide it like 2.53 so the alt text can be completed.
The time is 8.10
